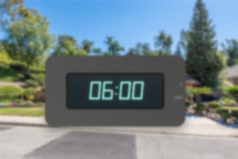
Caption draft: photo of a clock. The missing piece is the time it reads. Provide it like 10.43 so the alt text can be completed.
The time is 6.00
